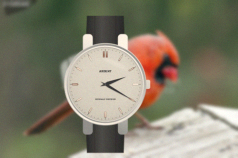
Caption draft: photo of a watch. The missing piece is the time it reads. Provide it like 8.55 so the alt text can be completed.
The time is 2.20
